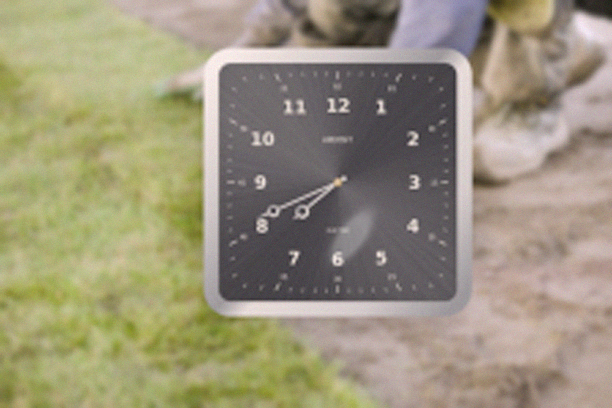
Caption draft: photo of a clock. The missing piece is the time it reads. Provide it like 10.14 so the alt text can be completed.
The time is 7.41
